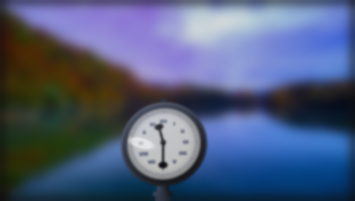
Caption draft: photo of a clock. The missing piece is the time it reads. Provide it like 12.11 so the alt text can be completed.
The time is 11.30
